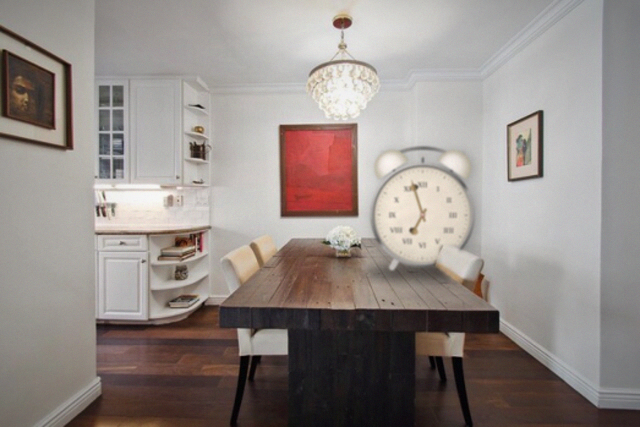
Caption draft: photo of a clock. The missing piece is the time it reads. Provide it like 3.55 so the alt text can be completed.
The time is 6.57
